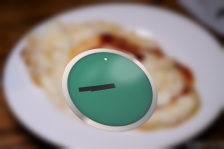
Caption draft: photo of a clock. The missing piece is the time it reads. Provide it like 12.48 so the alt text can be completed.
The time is 8.44
